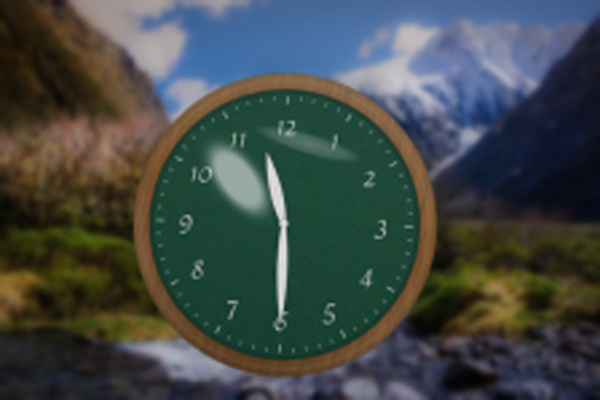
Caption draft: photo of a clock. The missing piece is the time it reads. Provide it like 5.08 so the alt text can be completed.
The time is 11.30
